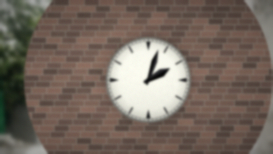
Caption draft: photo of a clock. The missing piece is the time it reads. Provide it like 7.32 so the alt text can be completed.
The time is 2.03
